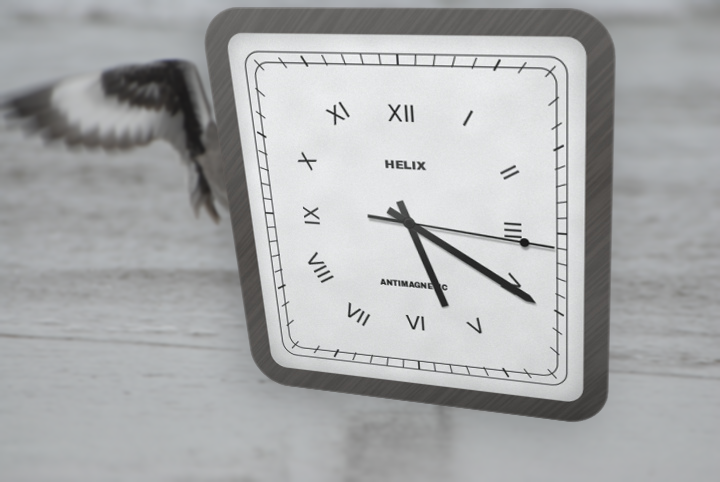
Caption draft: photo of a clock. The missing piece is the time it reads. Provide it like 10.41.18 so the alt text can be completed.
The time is 5.20.16
